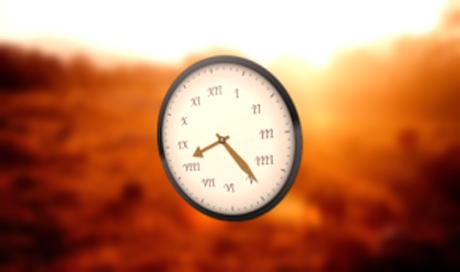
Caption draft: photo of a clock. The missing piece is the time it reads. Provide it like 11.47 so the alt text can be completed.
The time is 8.24
